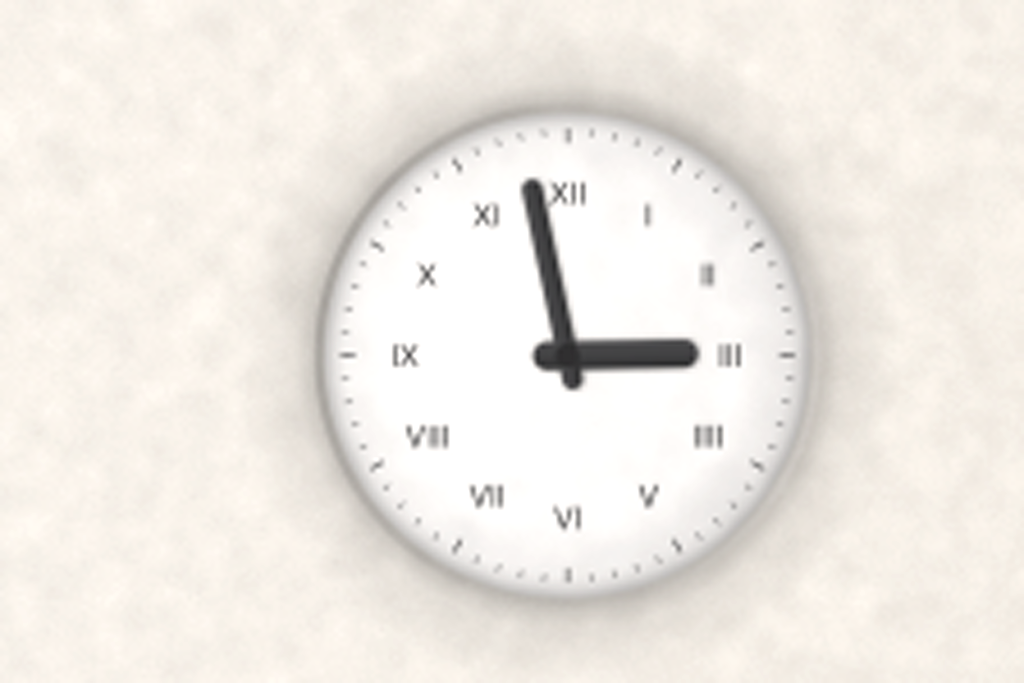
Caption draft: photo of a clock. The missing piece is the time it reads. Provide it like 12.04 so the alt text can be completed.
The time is 2.58
